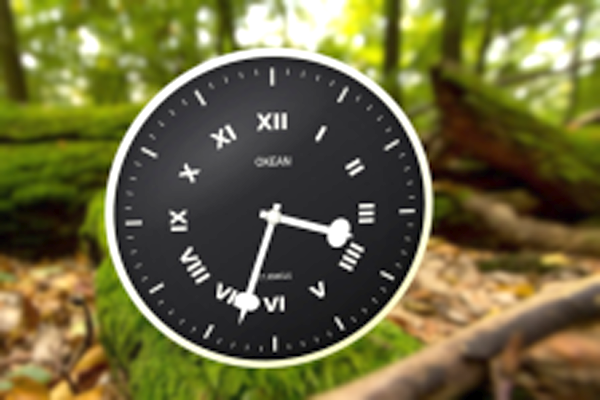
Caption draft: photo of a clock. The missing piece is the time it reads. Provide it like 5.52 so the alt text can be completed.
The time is 3.33
